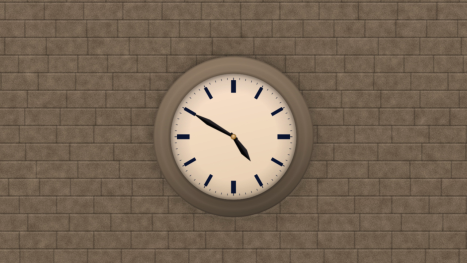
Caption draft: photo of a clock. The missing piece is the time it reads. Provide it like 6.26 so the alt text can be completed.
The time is 4.50
